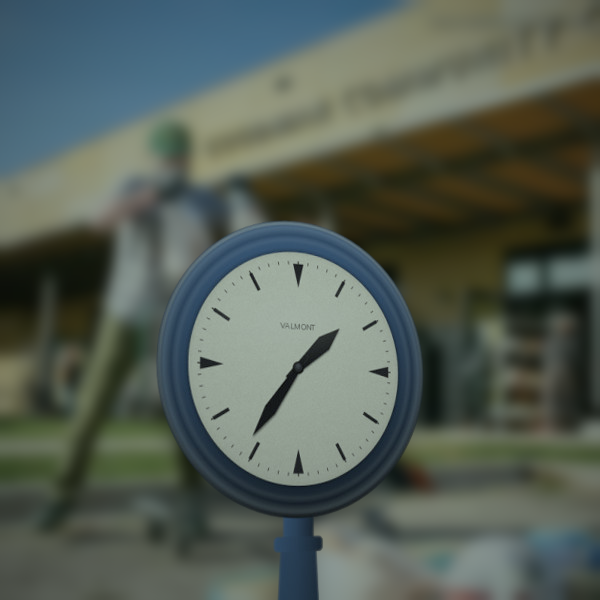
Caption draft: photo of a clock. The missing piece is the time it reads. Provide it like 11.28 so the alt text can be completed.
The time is 1.36
